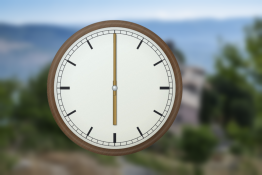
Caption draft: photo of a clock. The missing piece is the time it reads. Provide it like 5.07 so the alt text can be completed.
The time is 6.00
